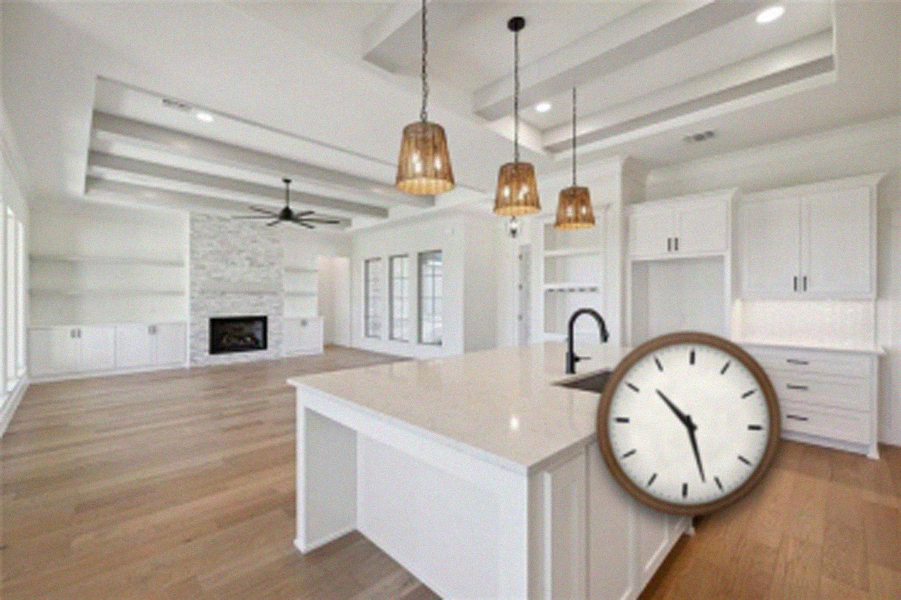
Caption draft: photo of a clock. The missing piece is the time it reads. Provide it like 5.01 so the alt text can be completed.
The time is 10.27
